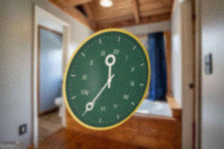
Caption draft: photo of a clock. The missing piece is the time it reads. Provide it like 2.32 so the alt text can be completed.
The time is 11.35
